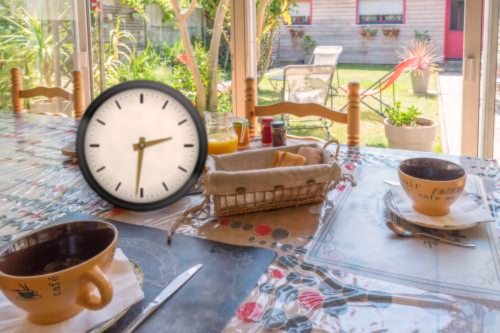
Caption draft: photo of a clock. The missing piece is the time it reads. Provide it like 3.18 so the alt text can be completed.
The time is 2.31
